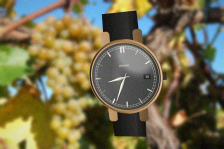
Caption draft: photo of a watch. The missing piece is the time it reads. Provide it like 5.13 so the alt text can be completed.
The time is 8.34
